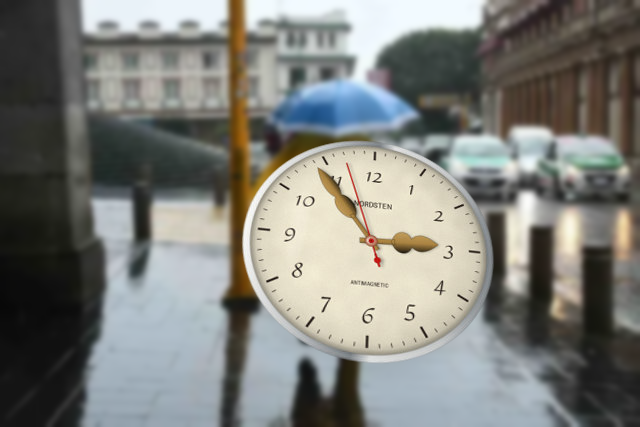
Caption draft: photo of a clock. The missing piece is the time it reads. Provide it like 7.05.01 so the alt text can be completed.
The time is 2.53.57
